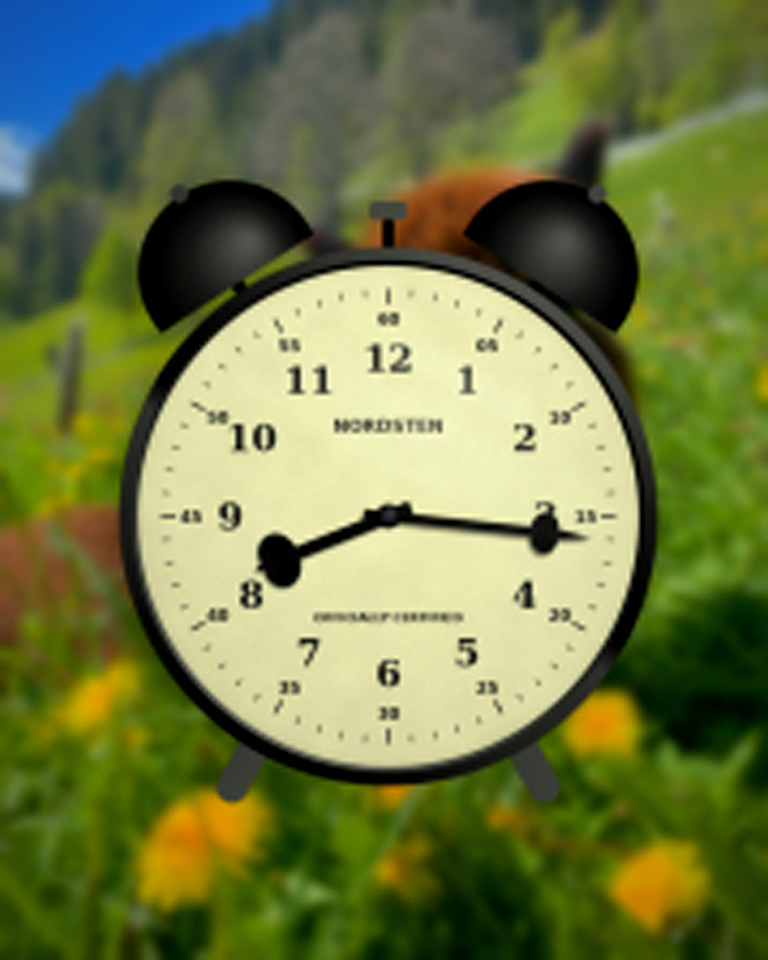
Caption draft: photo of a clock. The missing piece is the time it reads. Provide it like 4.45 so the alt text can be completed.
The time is 8.16
